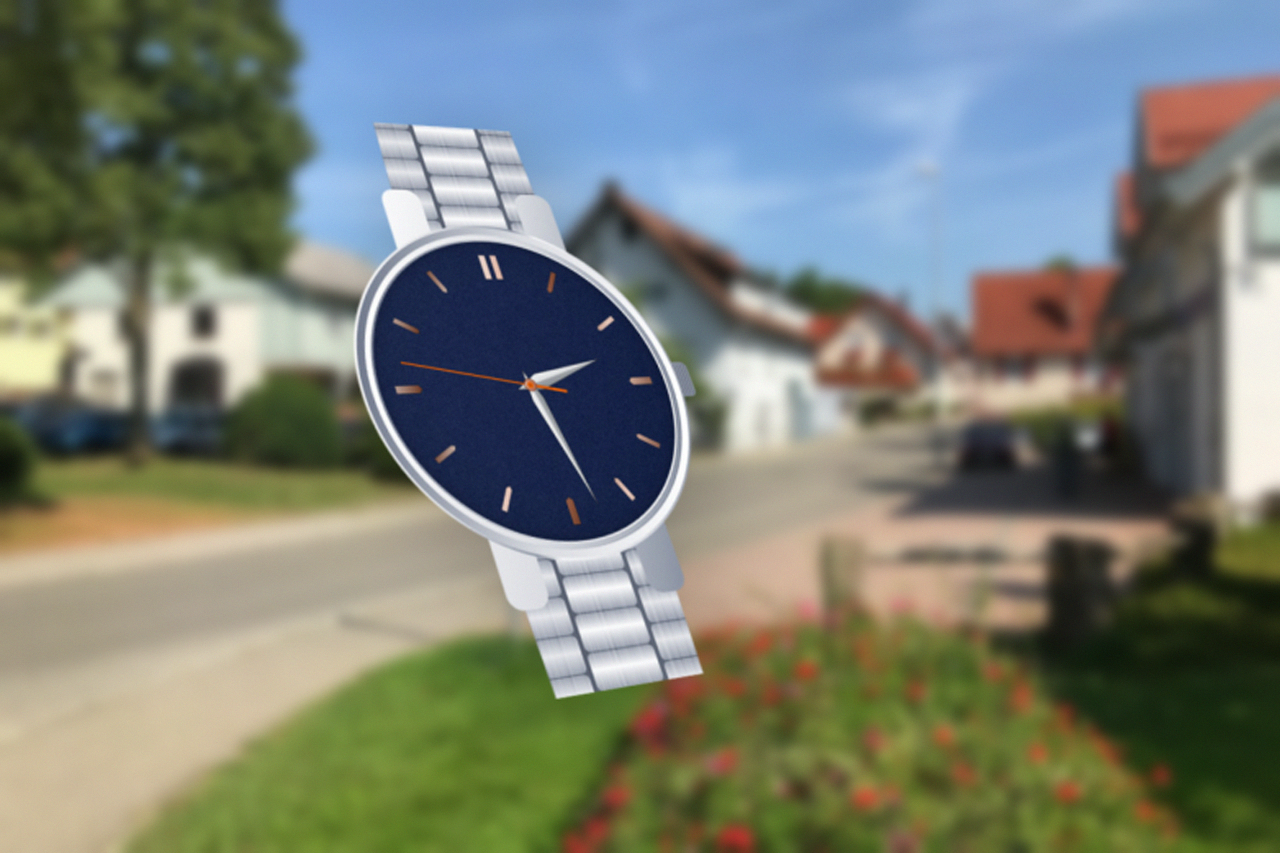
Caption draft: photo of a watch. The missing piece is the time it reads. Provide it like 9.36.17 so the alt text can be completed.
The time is 2.27.47
